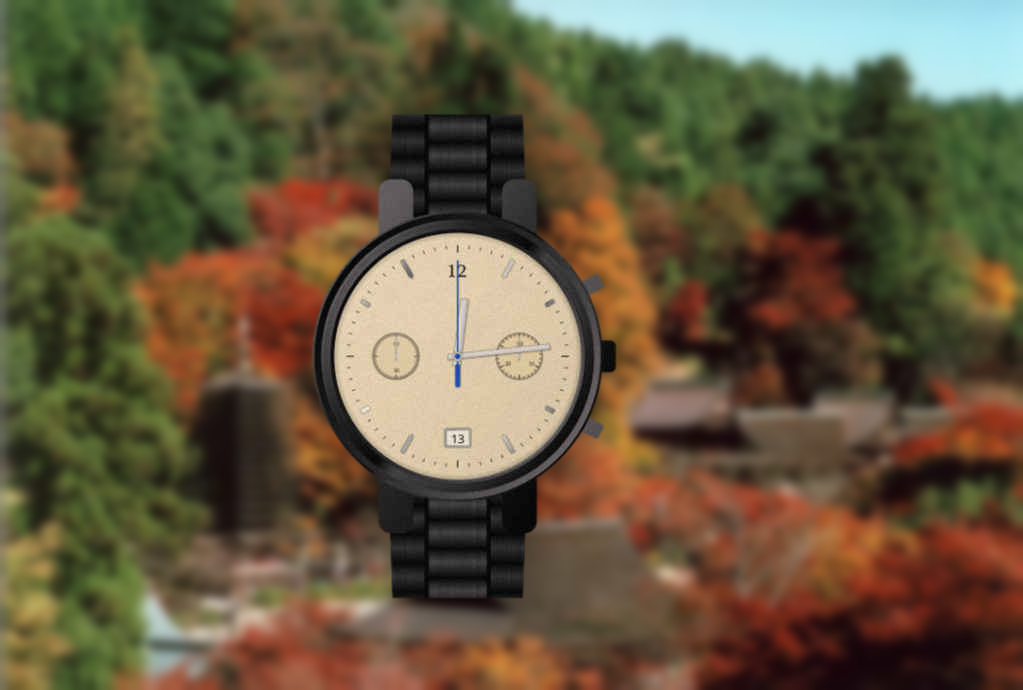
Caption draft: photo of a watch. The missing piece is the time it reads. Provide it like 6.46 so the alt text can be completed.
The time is 12.14
